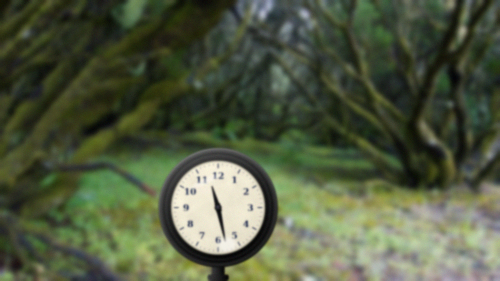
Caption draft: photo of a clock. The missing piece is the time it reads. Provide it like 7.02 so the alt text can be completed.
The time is 11.28
